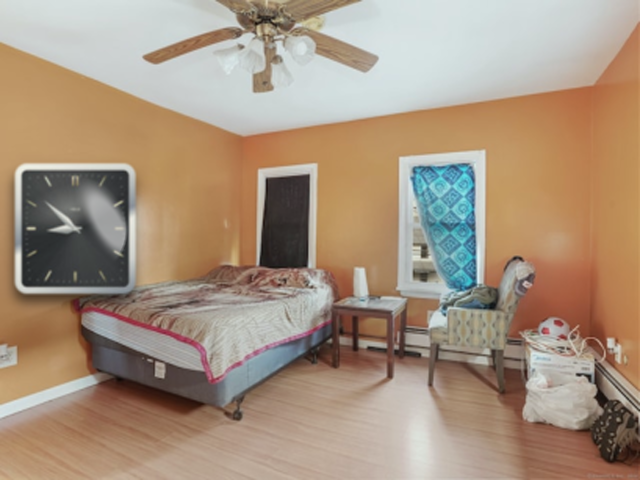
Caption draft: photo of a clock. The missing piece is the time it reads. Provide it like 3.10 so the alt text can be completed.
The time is 8.52
